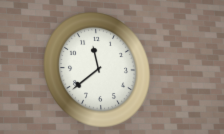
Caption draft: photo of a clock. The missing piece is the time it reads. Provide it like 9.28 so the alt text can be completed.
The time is 11.39
